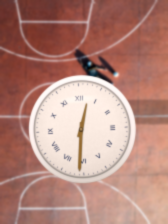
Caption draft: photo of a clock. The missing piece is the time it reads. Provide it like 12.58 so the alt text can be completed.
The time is 12.31
